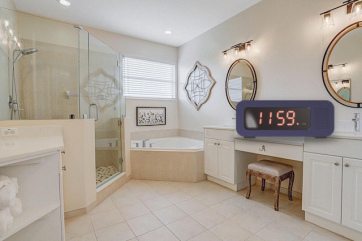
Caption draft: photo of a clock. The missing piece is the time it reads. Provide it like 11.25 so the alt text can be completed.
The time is 11.59
